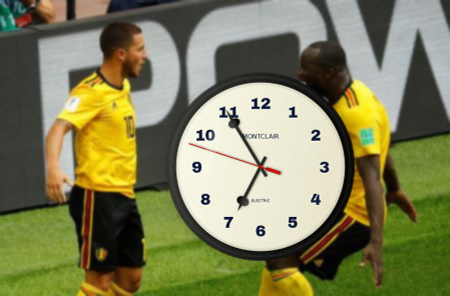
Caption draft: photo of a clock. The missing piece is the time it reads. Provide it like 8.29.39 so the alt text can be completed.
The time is 6.54.48
